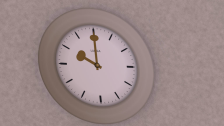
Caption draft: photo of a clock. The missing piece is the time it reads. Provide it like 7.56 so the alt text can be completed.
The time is 10.00
